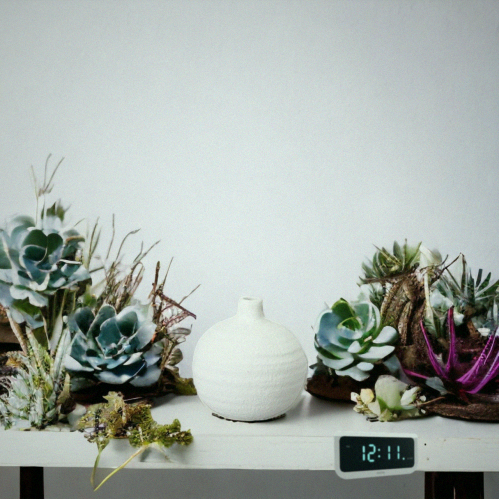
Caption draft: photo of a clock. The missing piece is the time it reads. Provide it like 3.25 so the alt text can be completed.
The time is 12.11
